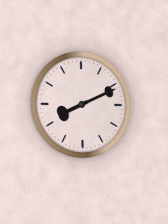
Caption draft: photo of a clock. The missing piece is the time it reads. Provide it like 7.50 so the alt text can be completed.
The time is 8.11
